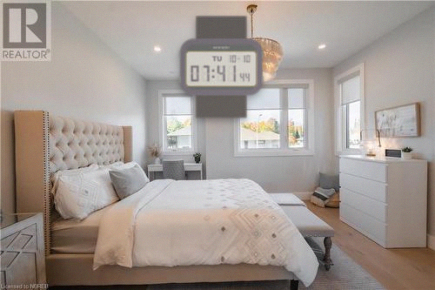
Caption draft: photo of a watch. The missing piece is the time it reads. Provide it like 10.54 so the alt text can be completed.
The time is 7.41
